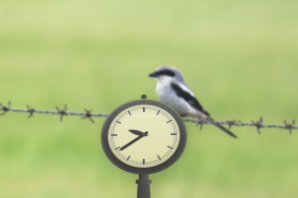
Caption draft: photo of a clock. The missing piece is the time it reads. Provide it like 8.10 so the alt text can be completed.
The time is 9.39
